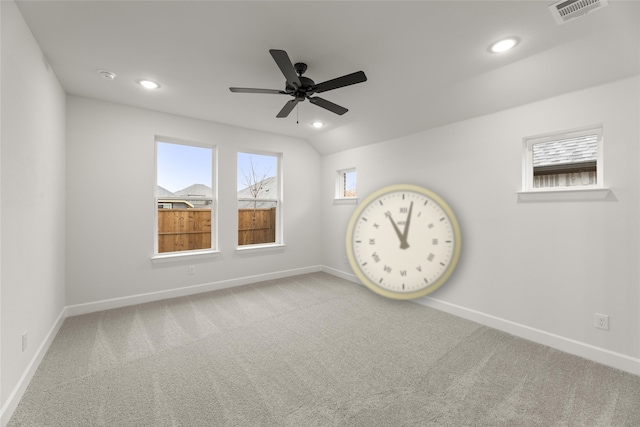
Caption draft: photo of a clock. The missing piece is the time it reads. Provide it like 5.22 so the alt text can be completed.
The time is 11.02
